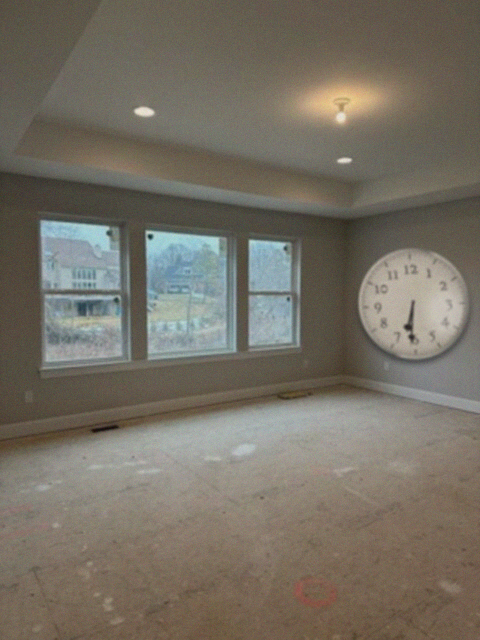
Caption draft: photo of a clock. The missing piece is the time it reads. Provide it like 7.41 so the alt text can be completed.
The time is 6.31
